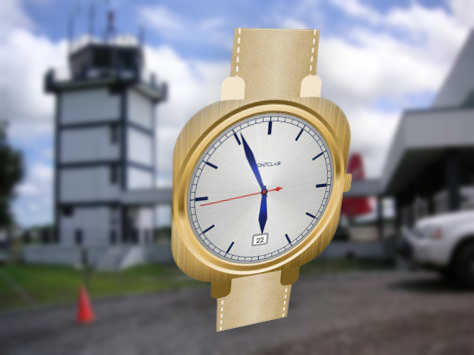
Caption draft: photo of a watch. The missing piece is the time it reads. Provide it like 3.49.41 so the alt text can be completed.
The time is 5.55.44
